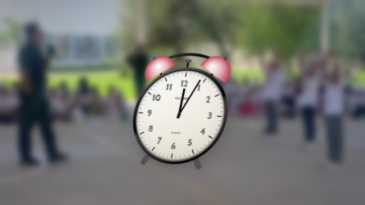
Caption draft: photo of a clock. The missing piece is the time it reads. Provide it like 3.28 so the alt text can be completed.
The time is 12.04
